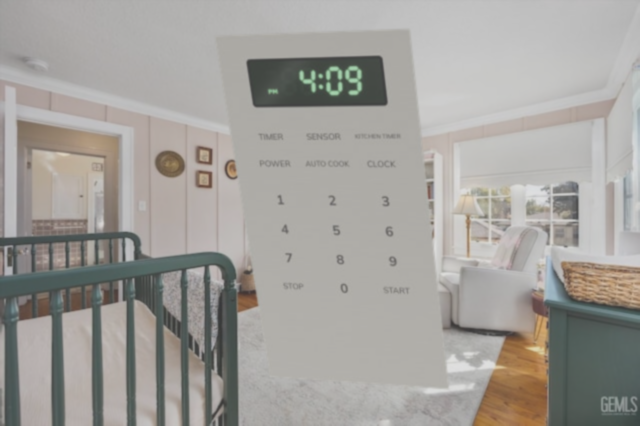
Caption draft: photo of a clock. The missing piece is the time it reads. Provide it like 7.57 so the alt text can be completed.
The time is 4.09
